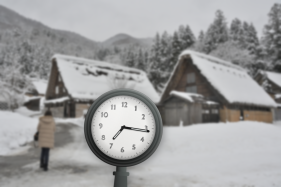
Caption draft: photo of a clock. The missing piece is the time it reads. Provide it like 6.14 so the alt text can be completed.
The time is 7.16
